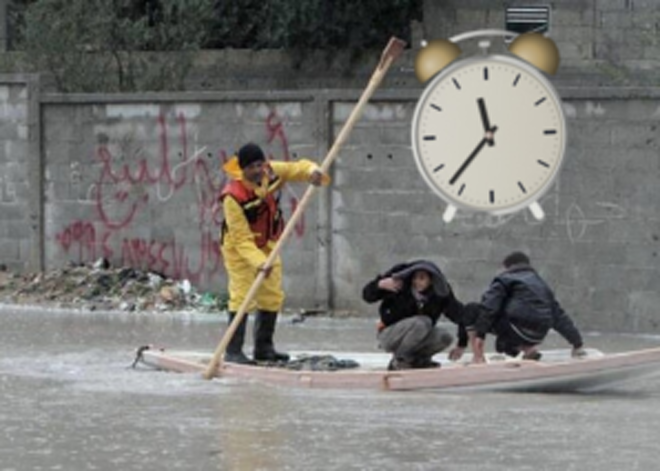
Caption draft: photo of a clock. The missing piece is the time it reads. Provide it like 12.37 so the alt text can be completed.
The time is 11.37
